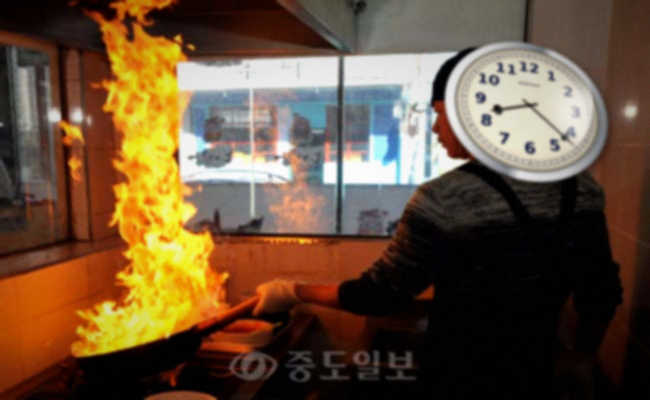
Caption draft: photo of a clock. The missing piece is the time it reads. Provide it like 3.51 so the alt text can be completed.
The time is 8.22
